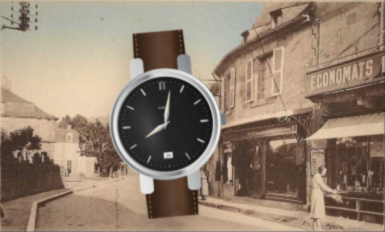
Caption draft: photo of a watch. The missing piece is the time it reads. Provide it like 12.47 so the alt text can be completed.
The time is 8.02
